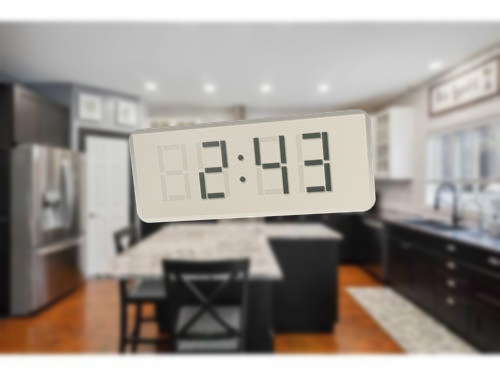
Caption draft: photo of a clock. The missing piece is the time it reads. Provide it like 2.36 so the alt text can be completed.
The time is 2.43
